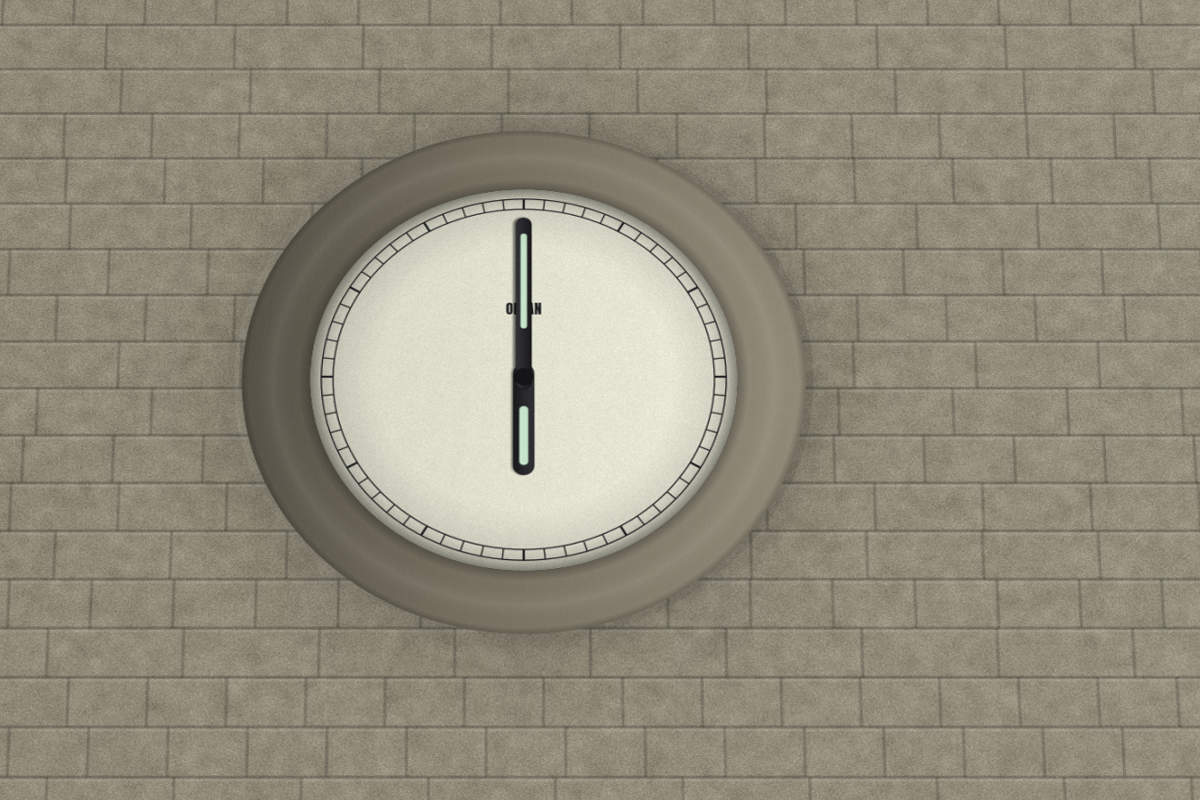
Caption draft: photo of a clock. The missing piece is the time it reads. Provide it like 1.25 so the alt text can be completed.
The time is 6.00
